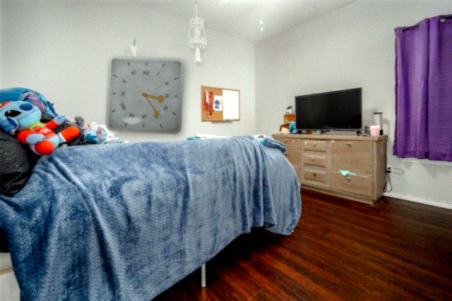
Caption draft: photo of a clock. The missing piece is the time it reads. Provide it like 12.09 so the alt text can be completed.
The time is 3.24
